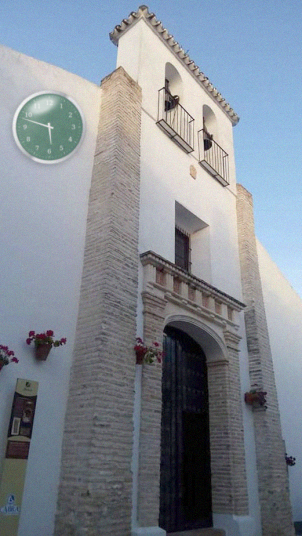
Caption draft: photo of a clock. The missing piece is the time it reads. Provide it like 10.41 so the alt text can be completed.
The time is 5.48
